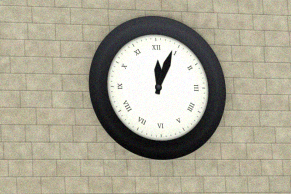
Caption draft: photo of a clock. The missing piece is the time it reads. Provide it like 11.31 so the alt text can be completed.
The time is 12.04
